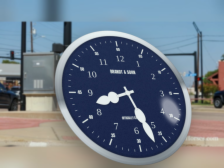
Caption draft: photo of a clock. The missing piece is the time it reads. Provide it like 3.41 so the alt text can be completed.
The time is 8.27
